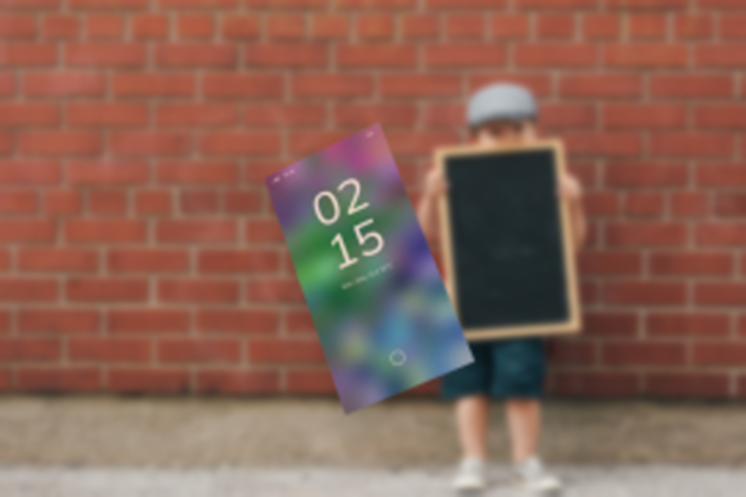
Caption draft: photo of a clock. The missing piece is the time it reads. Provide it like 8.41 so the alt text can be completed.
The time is 2.15
